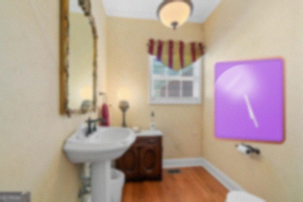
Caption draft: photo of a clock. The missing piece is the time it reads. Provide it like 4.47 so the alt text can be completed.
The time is 5.26
